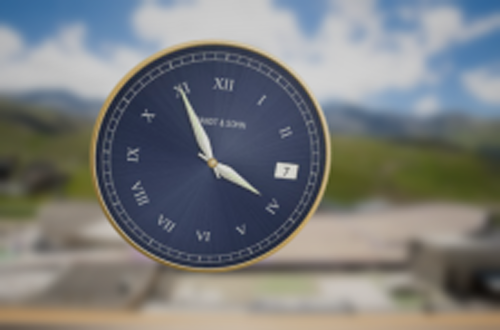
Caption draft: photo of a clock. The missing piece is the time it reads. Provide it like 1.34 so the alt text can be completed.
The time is 3.55
